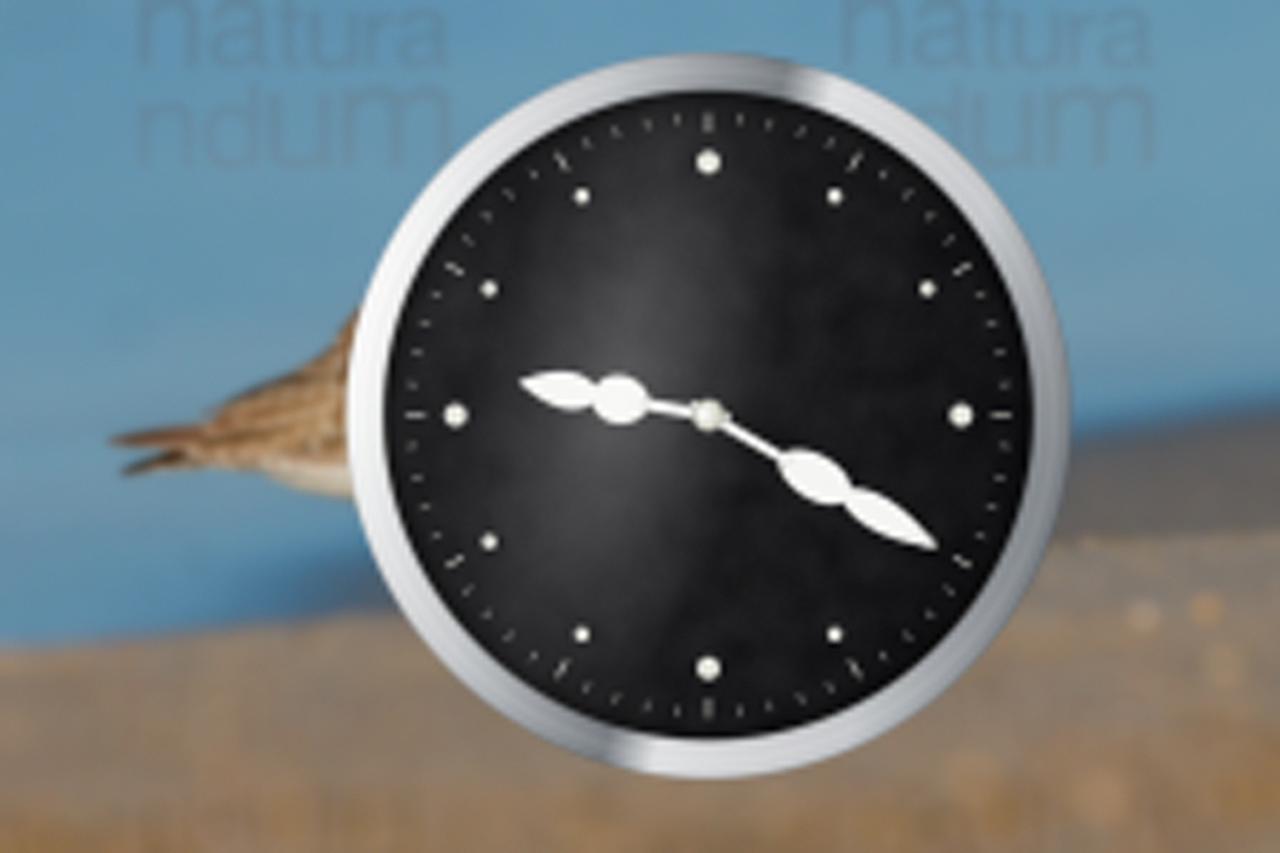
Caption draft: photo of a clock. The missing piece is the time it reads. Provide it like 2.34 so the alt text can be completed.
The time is 9.20
